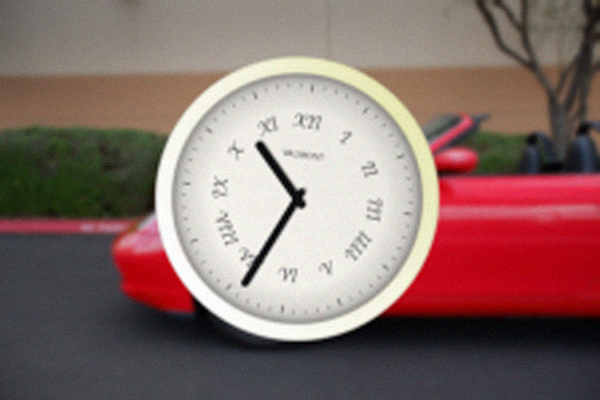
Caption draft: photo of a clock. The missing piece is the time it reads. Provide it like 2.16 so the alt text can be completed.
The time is 10.34
